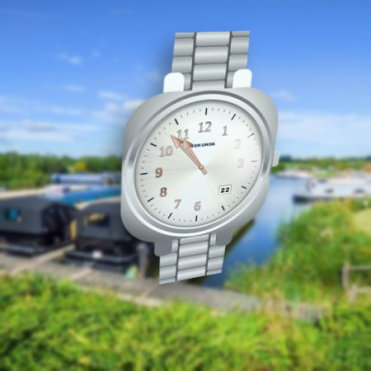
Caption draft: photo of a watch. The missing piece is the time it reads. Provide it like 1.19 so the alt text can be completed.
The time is 10.53
